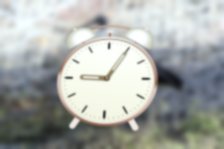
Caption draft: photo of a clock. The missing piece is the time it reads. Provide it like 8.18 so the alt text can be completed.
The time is 9.05
